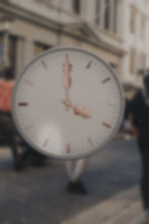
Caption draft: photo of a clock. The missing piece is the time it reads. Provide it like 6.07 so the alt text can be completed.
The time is 4.00
